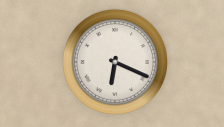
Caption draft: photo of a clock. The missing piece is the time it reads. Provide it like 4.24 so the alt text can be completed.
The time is 6.19
